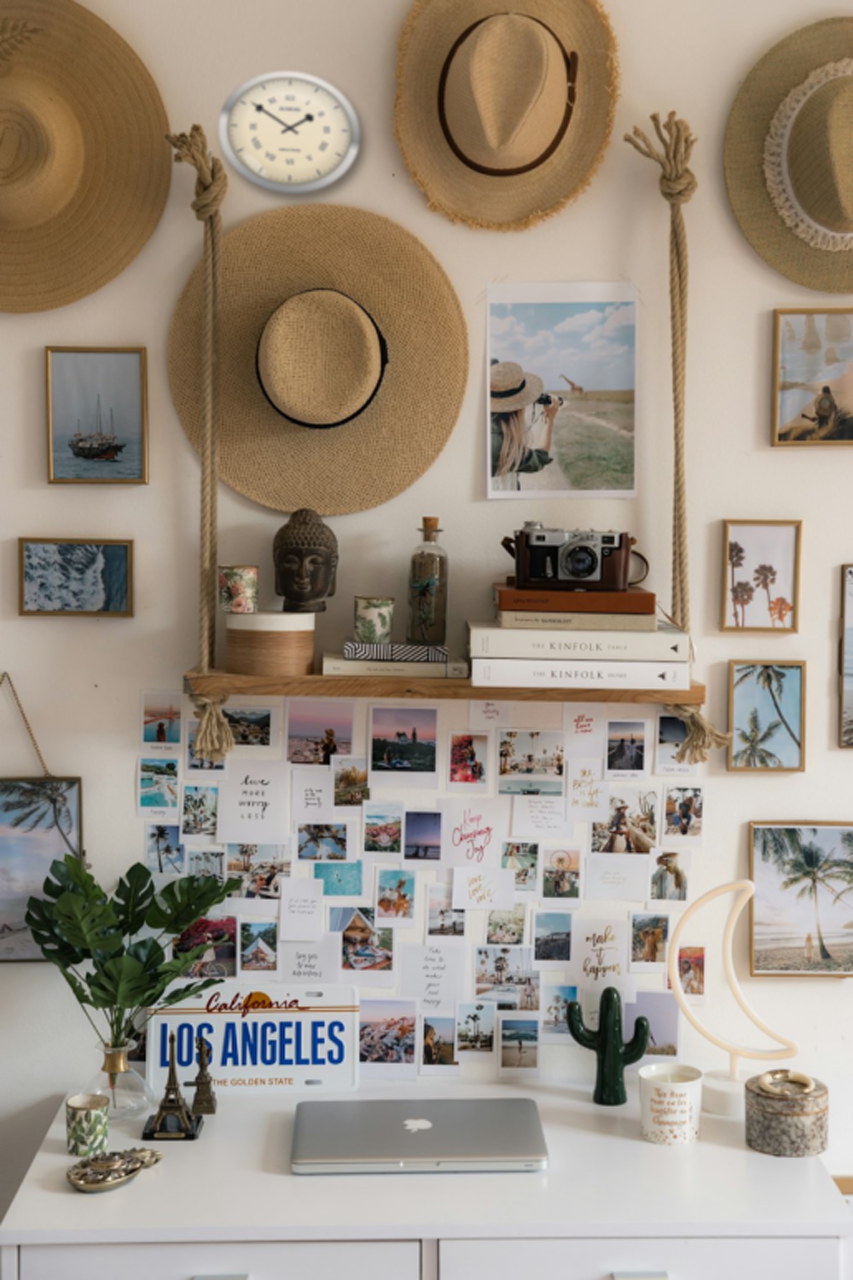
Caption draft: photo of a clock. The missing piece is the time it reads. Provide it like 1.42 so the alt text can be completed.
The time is 1.51
